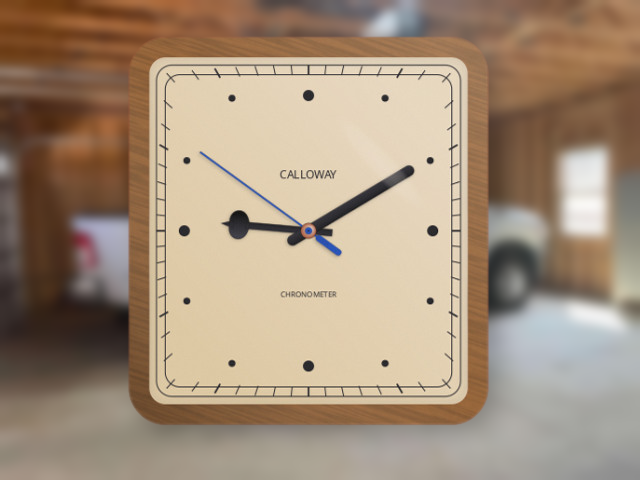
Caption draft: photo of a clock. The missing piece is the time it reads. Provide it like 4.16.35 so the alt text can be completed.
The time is 9.09.51
